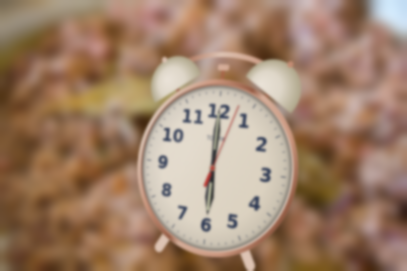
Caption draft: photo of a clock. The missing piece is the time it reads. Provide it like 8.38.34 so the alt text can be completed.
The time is 6.00.03
